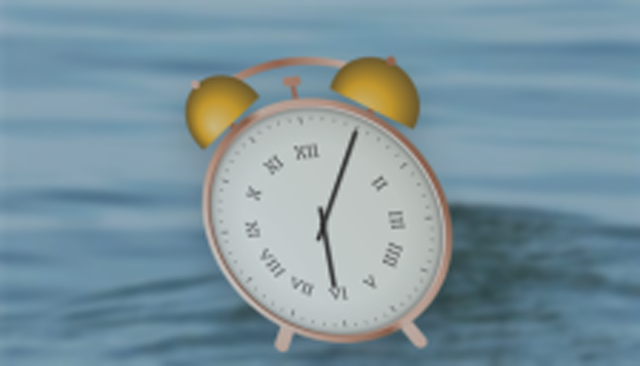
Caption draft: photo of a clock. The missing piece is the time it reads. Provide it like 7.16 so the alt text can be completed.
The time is 6.05
